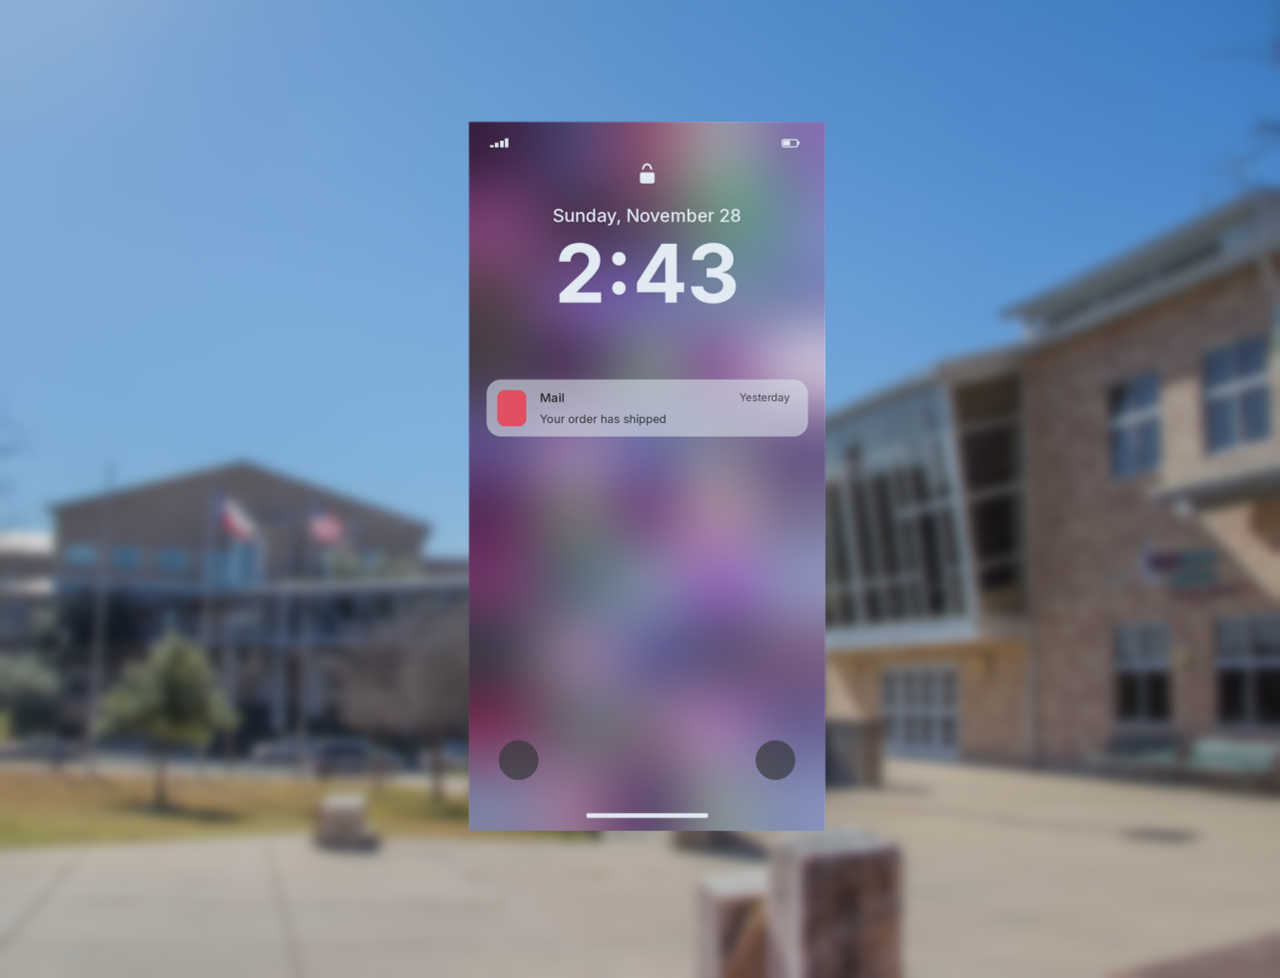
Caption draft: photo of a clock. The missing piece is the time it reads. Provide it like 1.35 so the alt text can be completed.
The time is 2.43
